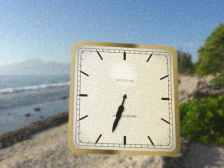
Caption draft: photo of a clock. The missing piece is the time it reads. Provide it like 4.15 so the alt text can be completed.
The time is 6.33
